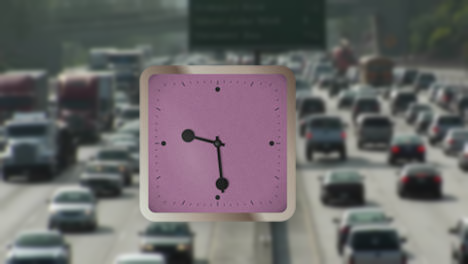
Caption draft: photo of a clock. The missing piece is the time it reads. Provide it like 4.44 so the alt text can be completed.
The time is 9.29
